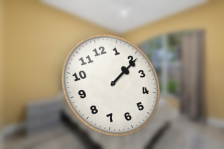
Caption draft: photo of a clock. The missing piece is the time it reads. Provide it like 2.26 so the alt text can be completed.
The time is 2.11
